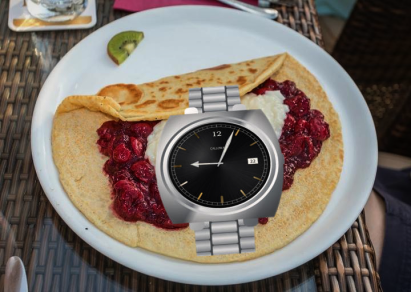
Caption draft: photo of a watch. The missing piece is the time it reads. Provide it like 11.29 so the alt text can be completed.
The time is 9.04
